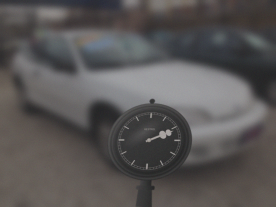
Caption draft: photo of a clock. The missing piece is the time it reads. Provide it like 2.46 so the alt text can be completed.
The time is 2.11
